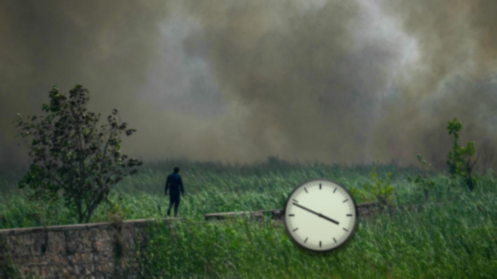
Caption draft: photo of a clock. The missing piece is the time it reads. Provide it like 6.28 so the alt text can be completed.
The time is 3.49
